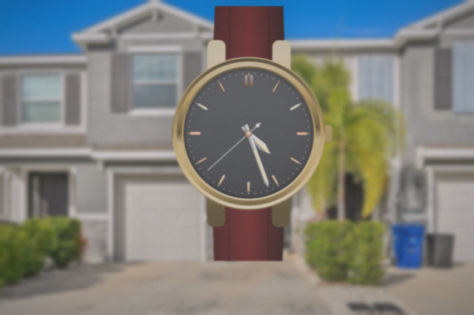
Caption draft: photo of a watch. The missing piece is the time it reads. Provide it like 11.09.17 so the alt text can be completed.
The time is 4.26.38
